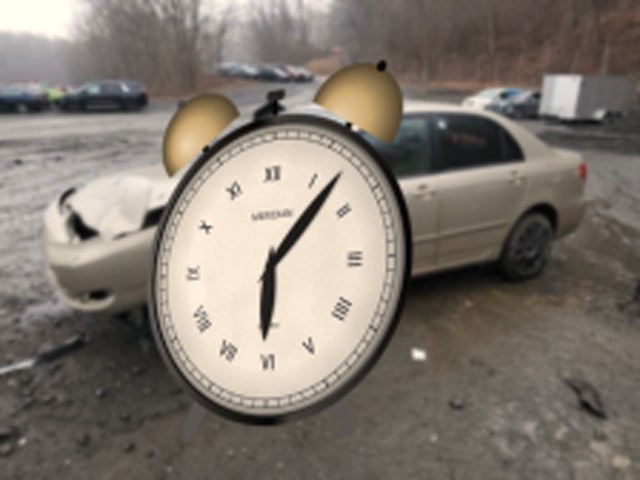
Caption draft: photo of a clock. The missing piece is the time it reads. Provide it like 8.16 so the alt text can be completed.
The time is 6.07
